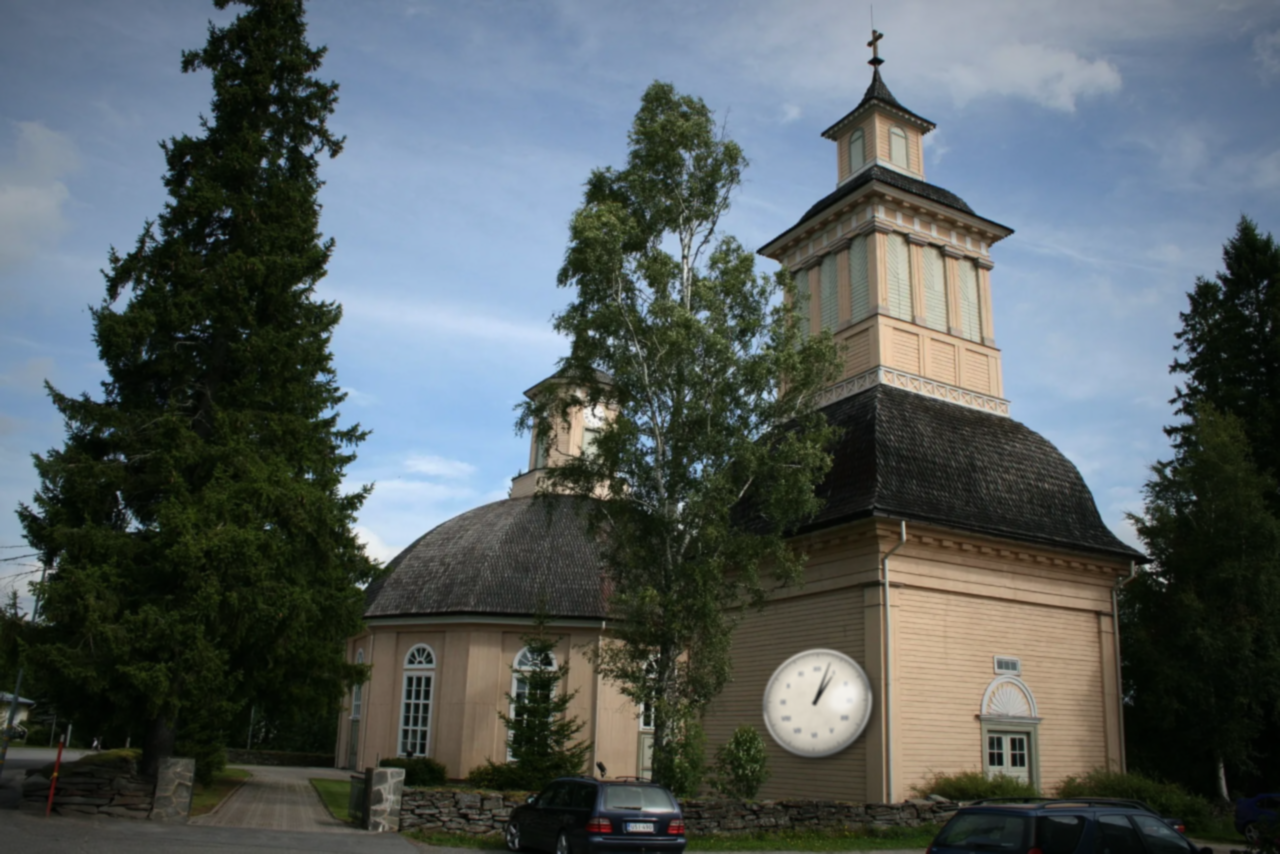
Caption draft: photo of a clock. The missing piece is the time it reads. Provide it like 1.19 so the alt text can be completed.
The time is 1.03
